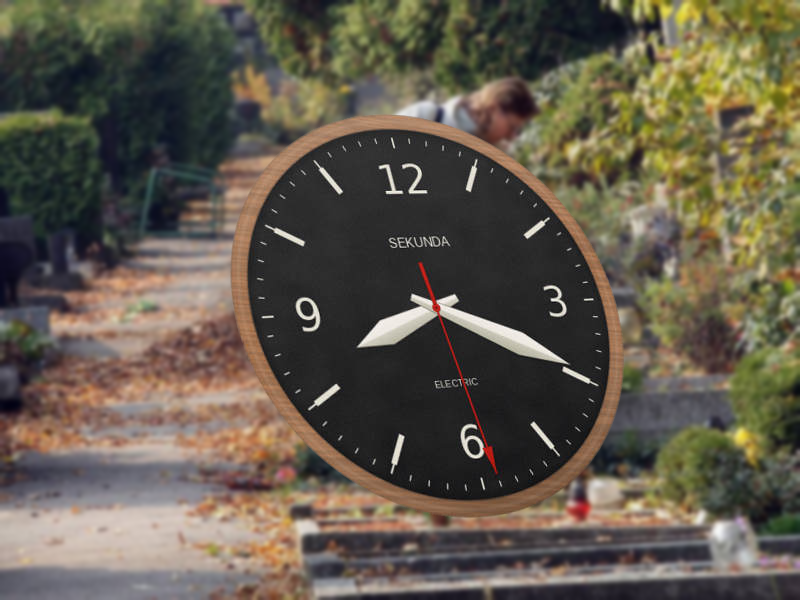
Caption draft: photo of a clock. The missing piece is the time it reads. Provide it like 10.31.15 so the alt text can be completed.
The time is 8.19.29
